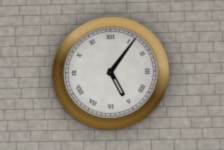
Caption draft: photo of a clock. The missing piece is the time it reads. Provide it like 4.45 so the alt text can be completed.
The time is 5.06
